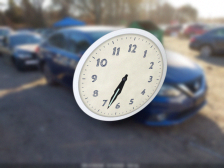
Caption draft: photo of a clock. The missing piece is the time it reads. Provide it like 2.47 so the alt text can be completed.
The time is 6.33
